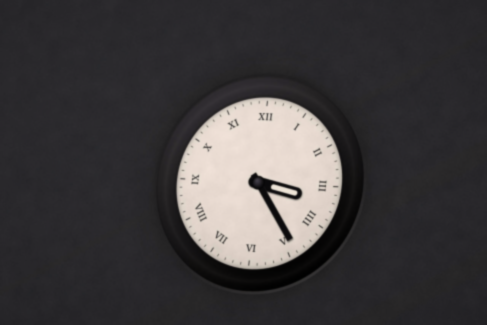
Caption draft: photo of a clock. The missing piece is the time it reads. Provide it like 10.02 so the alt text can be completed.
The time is 3.24
